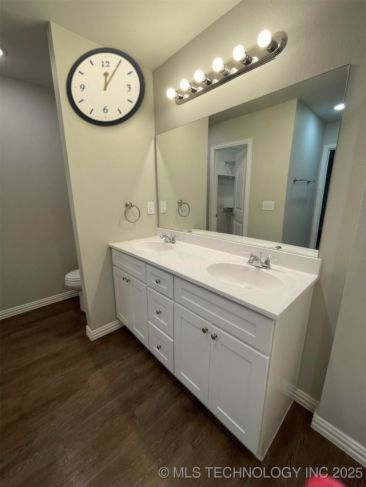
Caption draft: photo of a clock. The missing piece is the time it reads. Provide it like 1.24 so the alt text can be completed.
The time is 12.05
